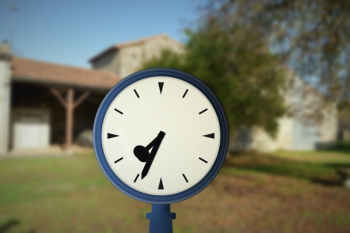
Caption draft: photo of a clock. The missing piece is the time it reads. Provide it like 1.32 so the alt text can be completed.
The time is 7.34
